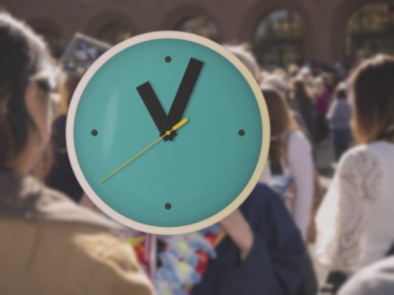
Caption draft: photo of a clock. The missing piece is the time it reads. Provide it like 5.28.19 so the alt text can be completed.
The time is 11.03.39
